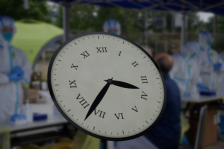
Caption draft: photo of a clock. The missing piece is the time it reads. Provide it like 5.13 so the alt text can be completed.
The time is 3.37
